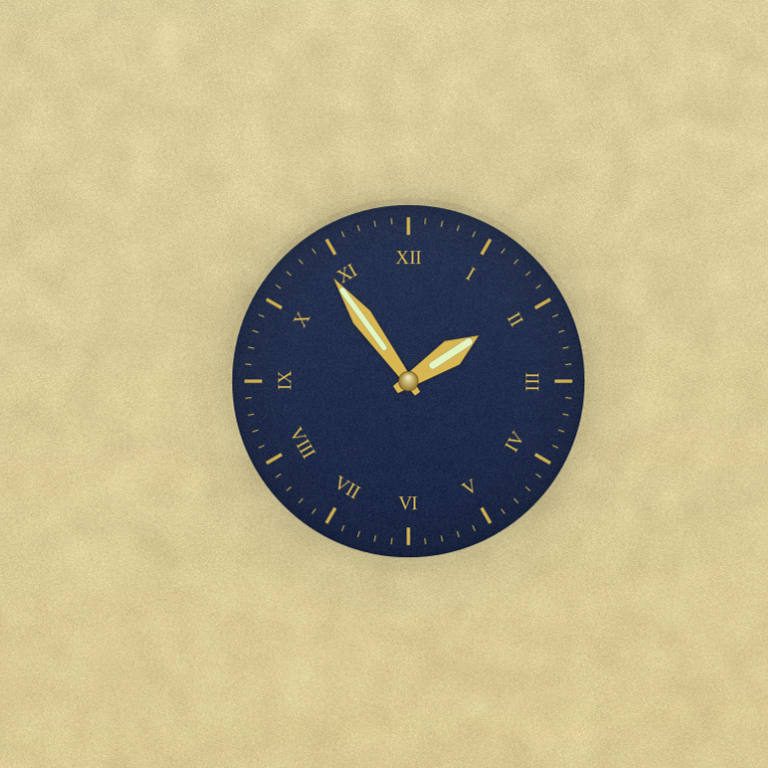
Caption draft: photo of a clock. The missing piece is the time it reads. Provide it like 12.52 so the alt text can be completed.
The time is 1.54
